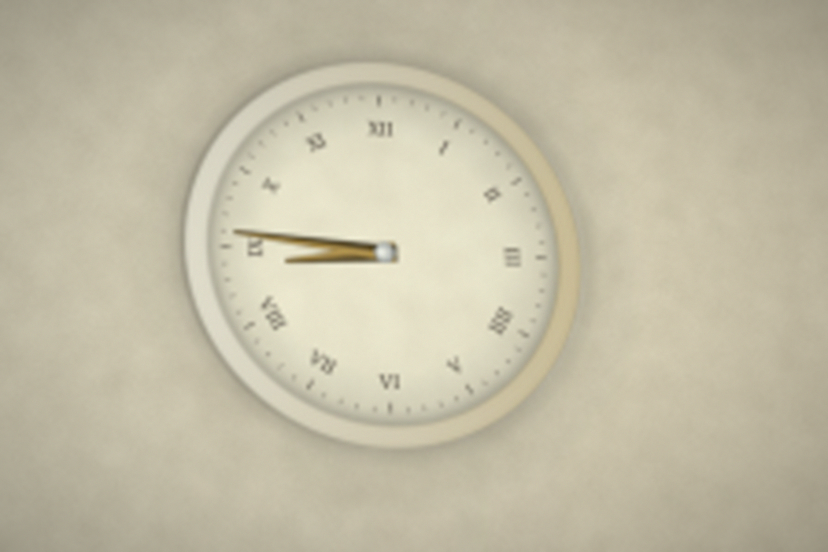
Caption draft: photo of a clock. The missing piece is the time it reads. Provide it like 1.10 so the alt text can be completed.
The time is 8.46
